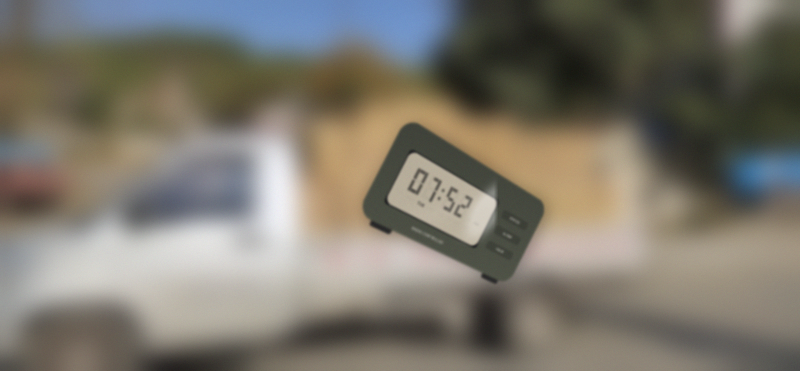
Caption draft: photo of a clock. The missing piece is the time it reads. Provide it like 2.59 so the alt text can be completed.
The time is 7.52
